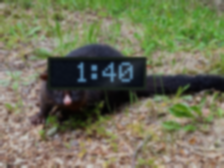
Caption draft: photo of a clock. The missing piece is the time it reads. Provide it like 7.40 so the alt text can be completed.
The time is 1.40
